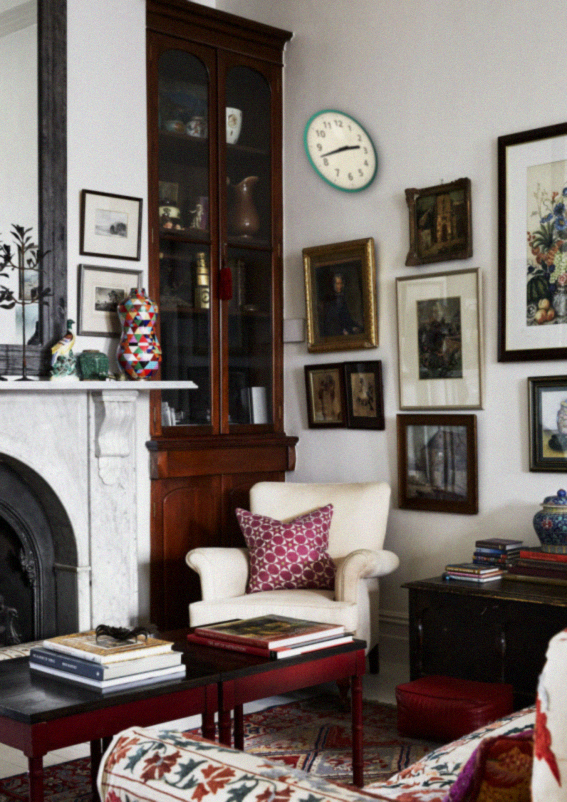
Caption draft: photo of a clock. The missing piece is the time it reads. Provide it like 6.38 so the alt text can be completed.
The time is 2.42
